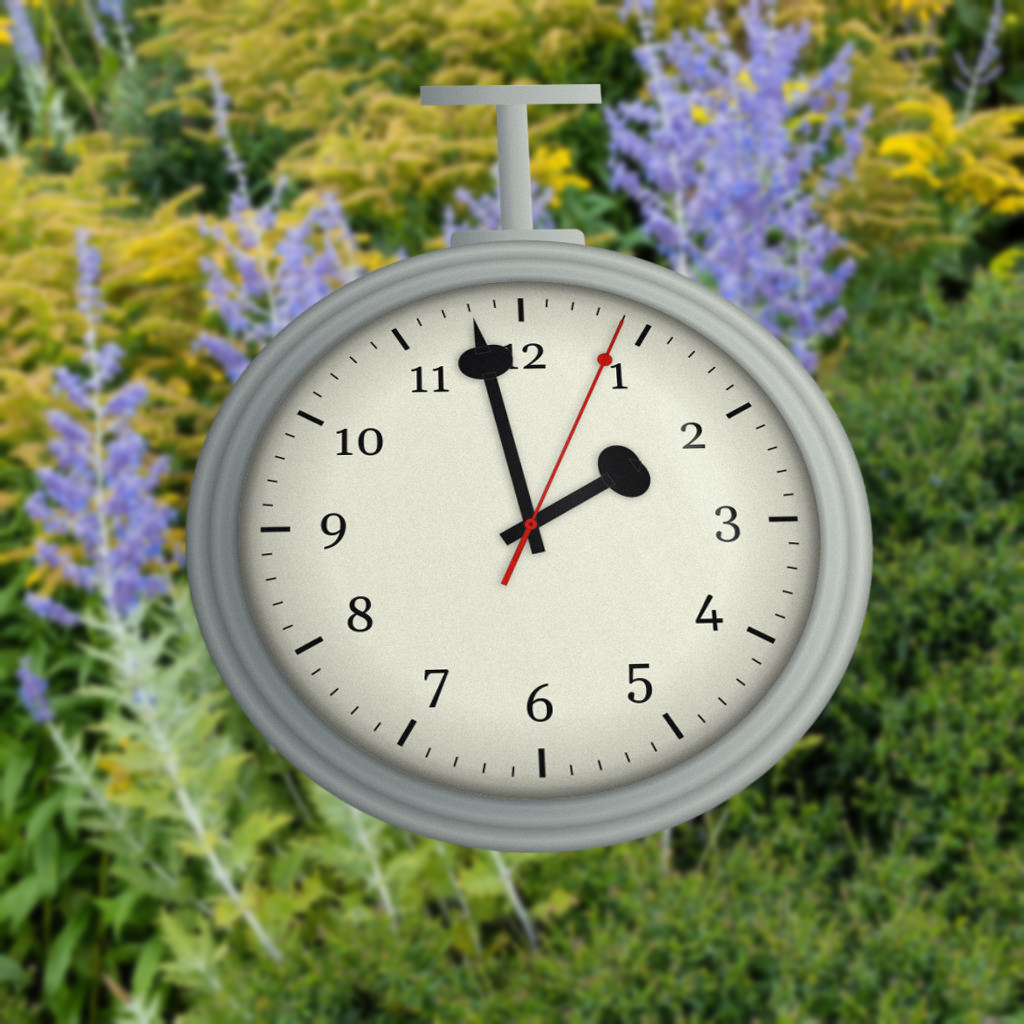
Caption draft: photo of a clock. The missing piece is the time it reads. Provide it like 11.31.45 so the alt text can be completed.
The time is 1.58.04
